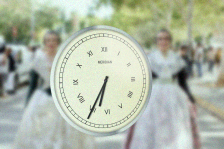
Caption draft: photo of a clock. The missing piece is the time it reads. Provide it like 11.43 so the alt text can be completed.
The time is 6.35
